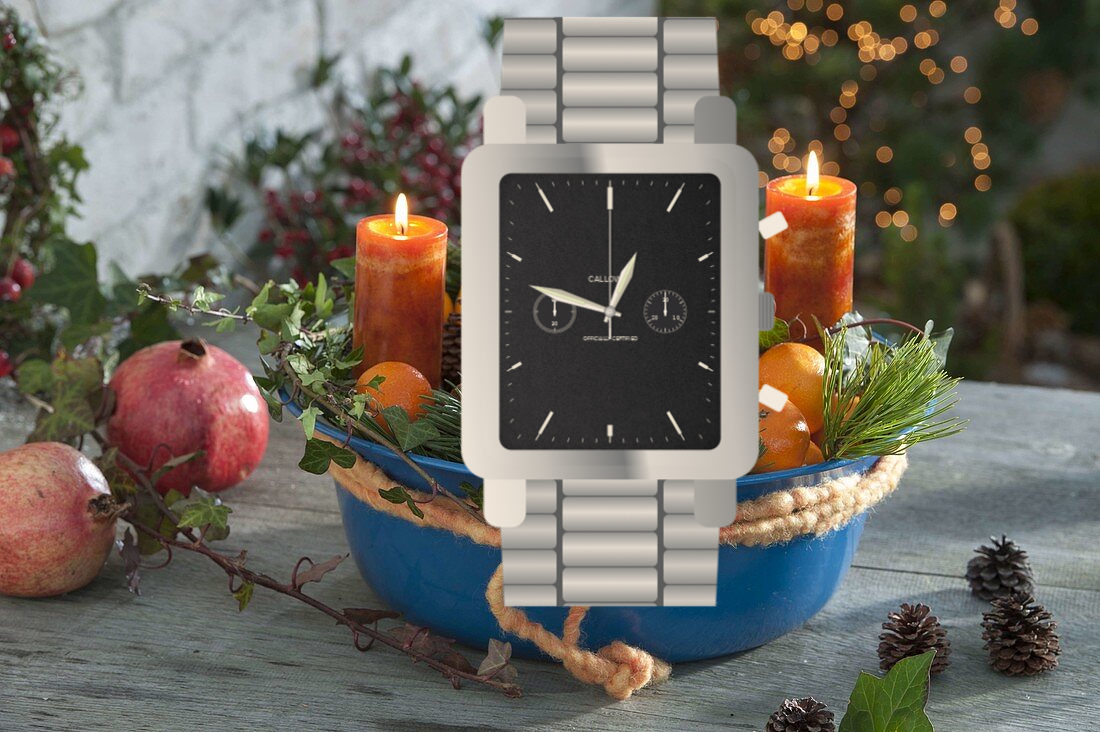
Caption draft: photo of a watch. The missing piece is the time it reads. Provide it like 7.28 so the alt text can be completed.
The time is 12.48
